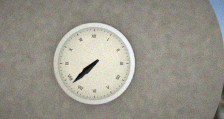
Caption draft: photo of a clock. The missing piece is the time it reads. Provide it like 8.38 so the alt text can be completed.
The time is 7.38
